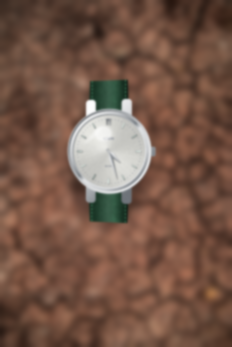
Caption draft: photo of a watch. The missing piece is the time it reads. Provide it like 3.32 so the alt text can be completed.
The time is 4.27
